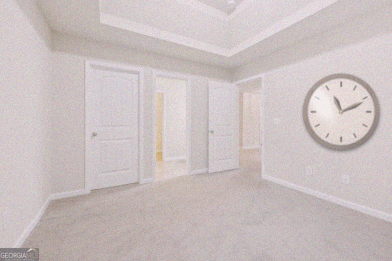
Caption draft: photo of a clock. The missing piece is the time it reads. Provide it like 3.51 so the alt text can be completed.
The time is 11.11
